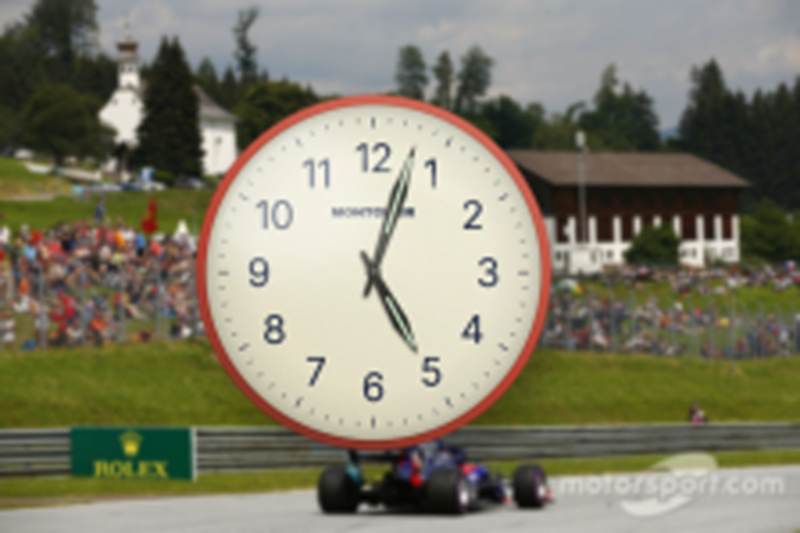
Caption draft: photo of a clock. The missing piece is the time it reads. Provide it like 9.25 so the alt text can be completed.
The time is 5.03
